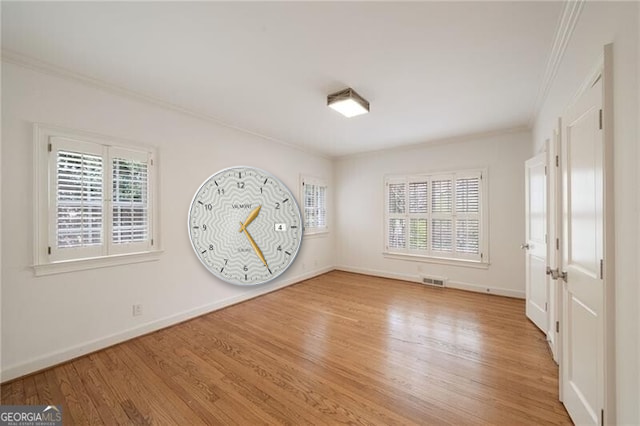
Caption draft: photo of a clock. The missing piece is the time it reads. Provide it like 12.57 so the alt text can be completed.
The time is 1.25
